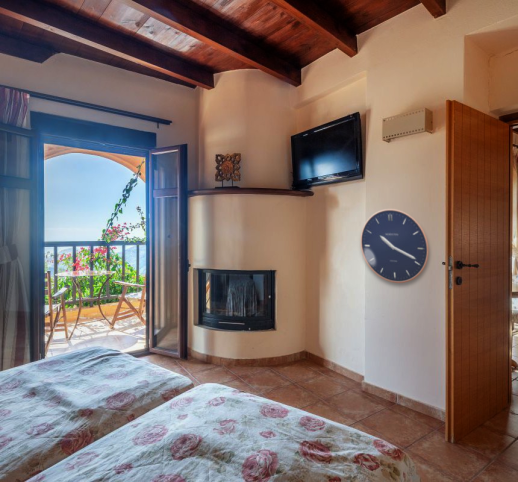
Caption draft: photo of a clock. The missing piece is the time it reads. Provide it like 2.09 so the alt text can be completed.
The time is 10.19
